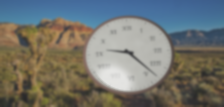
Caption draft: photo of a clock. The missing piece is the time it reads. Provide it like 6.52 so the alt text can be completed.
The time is 9.23
